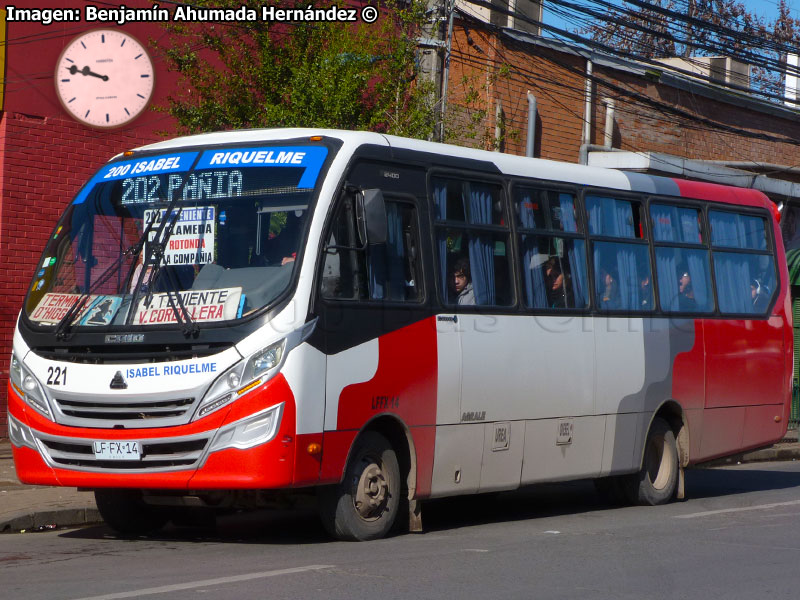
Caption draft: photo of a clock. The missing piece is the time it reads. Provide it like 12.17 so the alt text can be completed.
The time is 9.48
